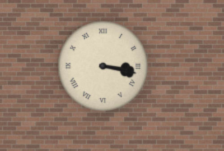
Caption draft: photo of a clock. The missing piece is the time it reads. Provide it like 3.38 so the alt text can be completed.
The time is 3.17
